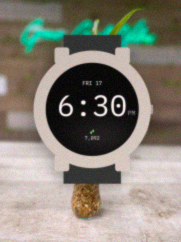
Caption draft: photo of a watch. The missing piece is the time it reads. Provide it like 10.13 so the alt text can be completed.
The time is 6.30
